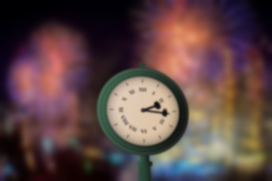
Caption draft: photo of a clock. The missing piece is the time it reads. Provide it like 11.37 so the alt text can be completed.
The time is 2.16
